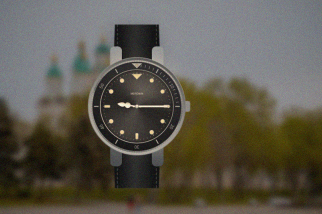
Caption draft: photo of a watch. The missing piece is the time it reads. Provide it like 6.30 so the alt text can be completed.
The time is 9.15
